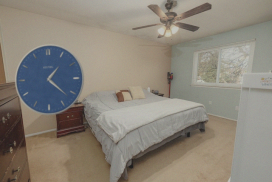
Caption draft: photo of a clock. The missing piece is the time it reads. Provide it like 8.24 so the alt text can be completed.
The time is 1.22
